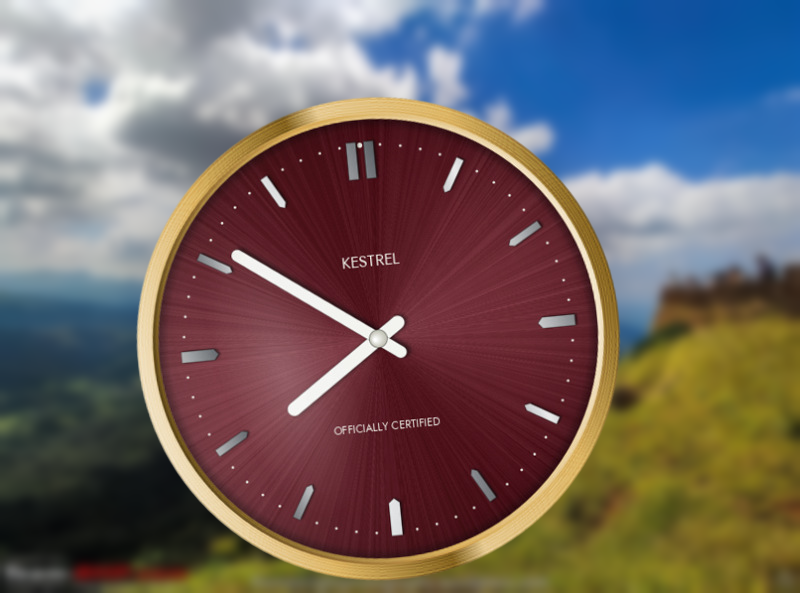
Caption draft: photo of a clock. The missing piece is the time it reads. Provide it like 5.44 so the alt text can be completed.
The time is 7.51
